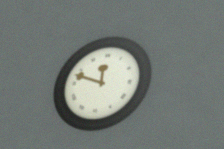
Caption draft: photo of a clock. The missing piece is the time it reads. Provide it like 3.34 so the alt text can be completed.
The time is 11.48
